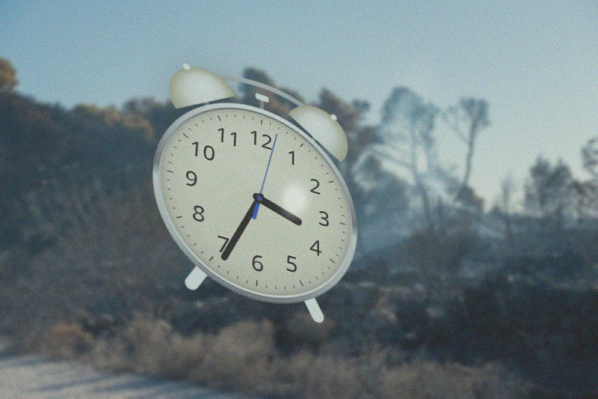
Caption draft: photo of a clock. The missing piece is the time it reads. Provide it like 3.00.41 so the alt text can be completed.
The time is 3.34.02
